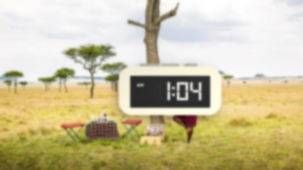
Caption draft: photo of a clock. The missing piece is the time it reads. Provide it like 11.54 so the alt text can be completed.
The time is 1.04
